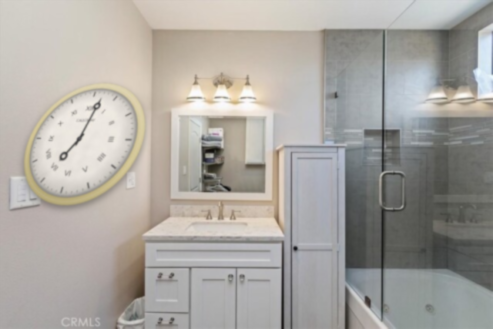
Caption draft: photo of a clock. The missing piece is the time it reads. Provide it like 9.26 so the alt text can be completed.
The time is 7.02
